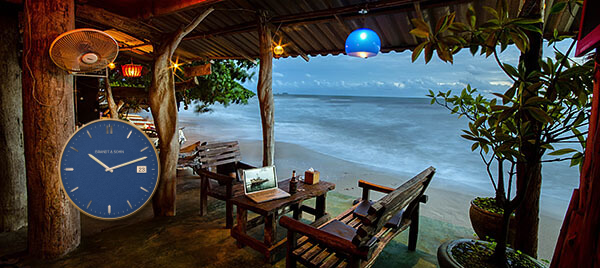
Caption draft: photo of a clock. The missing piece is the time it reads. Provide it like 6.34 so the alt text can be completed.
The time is 10.12
